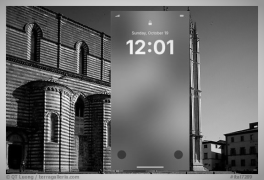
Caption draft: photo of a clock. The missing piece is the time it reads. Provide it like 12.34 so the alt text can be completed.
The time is 12.01
